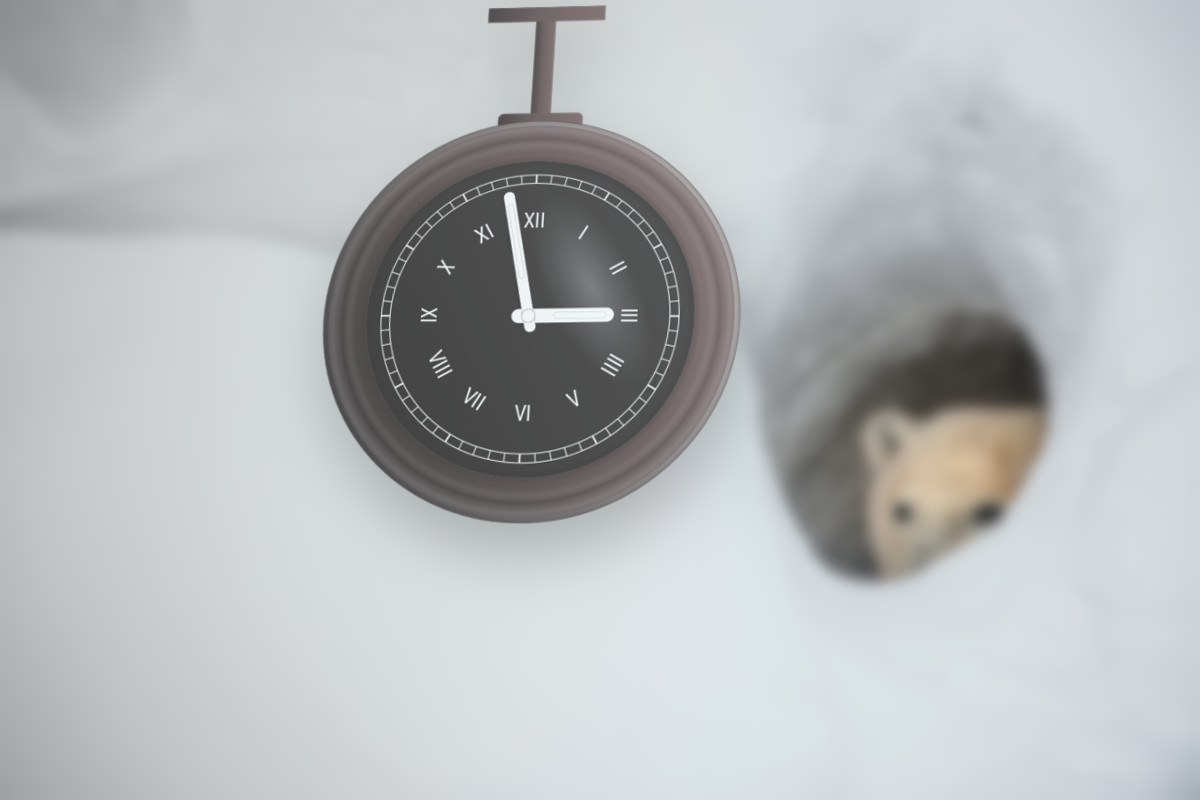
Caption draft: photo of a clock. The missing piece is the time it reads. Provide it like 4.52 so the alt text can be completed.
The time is 2.58
